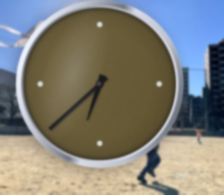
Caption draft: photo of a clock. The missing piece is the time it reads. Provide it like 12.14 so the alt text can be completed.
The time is 6.38
